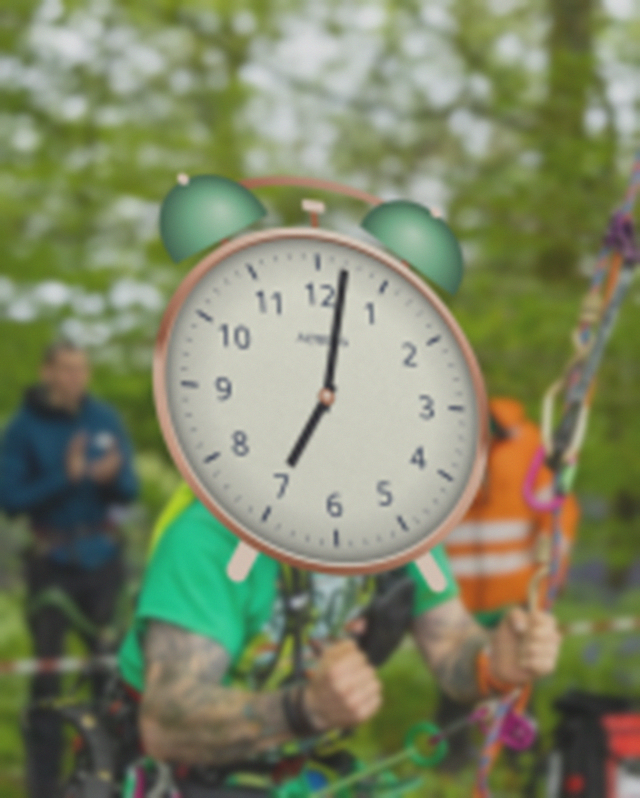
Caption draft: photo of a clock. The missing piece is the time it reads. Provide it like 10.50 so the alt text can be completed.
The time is 7.02
